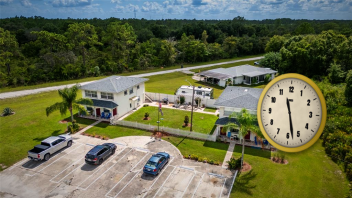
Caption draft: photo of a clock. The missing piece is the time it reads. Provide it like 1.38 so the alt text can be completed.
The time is 11.28
